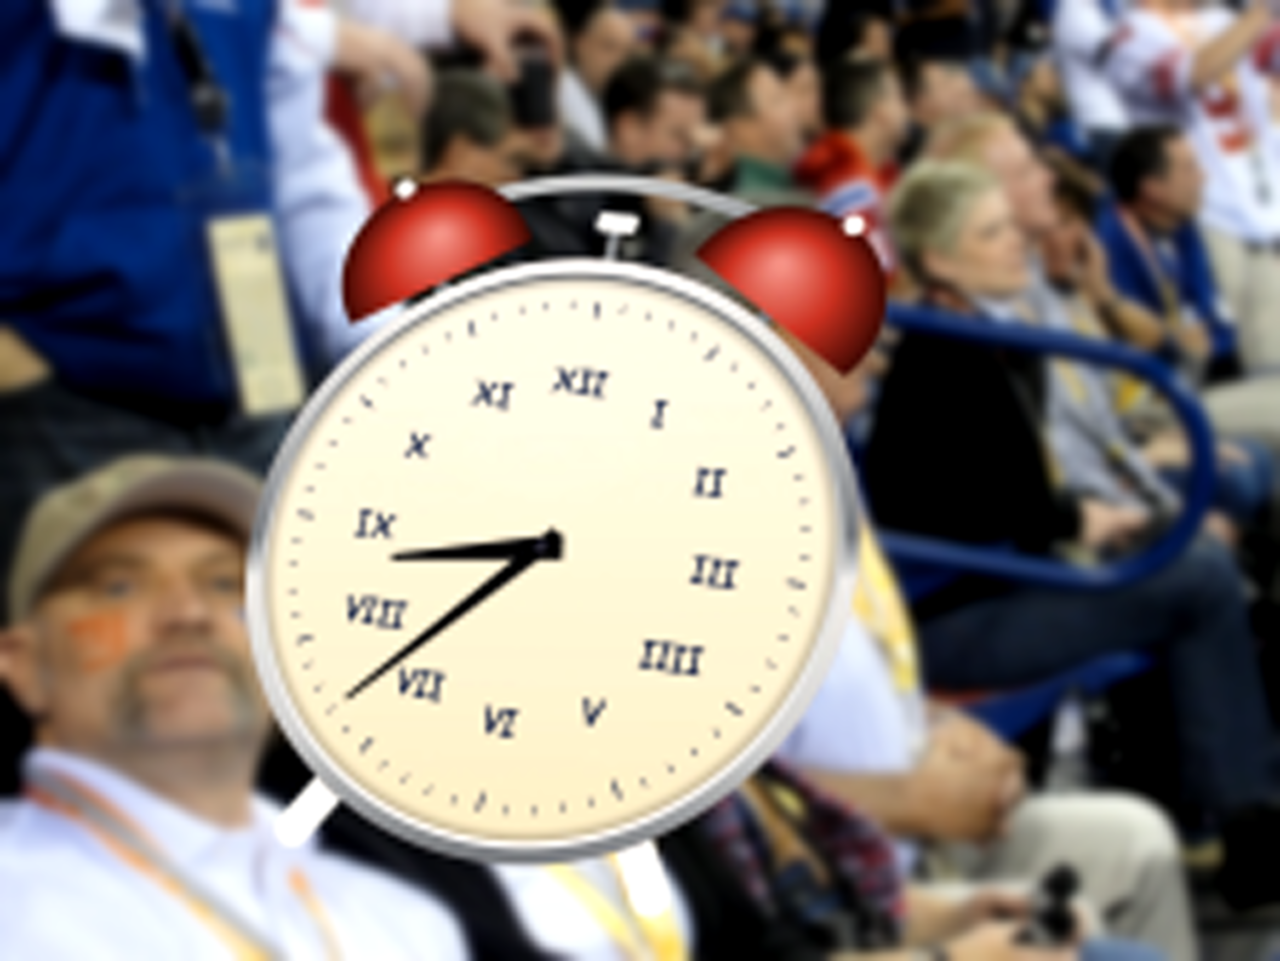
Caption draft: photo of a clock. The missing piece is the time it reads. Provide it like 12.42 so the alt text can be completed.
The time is 8.37
